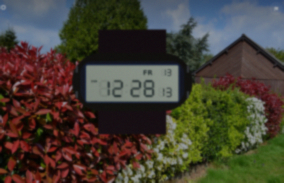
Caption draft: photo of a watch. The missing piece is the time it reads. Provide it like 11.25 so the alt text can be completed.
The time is 12.28
